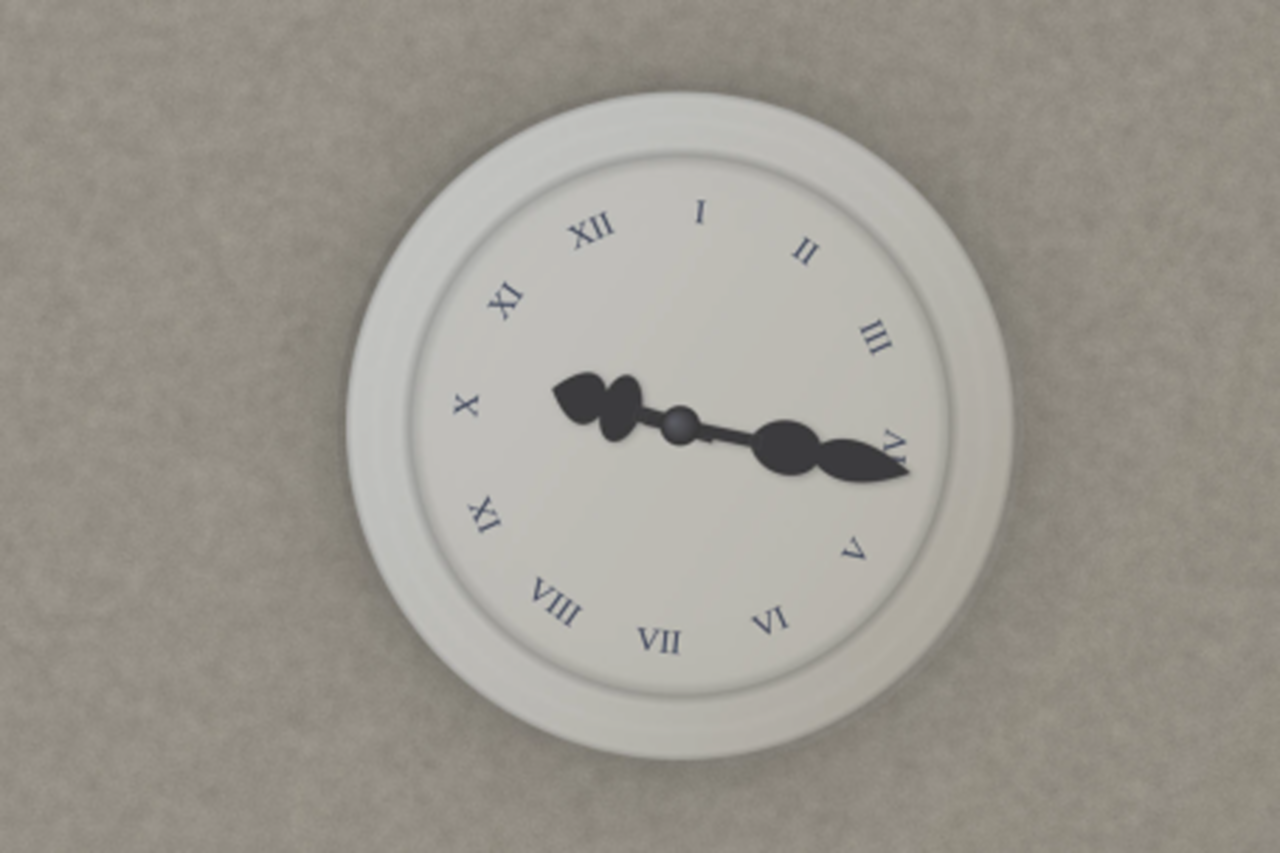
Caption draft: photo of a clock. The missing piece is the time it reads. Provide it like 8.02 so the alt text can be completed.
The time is 10.21
